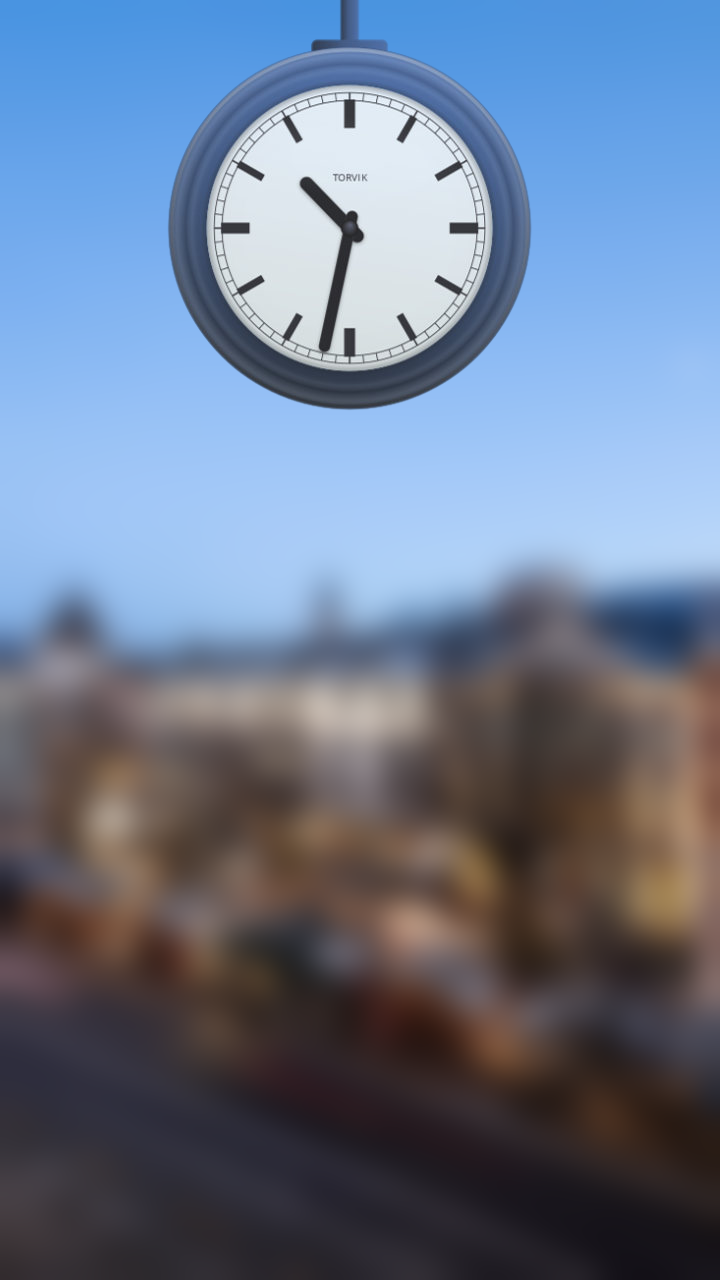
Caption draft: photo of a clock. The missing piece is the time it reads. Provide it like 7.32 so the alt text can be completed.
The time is 10.32
